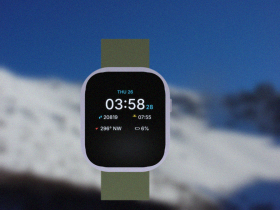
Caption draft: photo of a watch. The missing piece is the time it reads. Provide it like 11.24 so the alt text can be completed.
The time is 3.58
